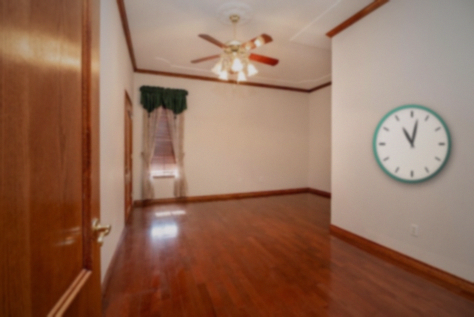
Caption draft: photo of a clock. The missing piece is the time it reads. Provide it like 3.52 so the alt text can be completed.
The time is 11.02
